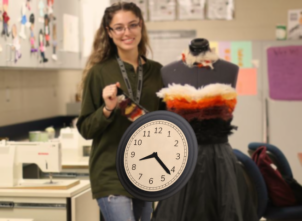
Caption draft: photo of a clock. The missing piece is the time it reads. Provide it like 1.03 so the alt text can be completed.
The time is 8.22
